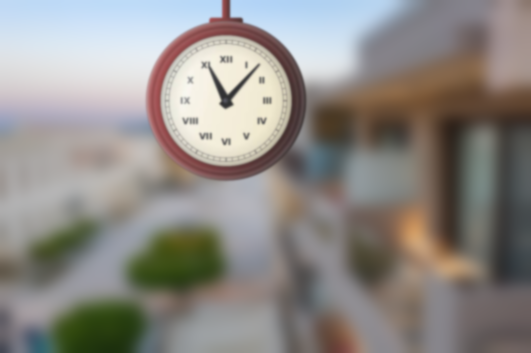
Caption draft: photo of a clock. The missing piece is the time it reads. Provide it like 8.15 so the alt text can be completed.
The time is 11.07
